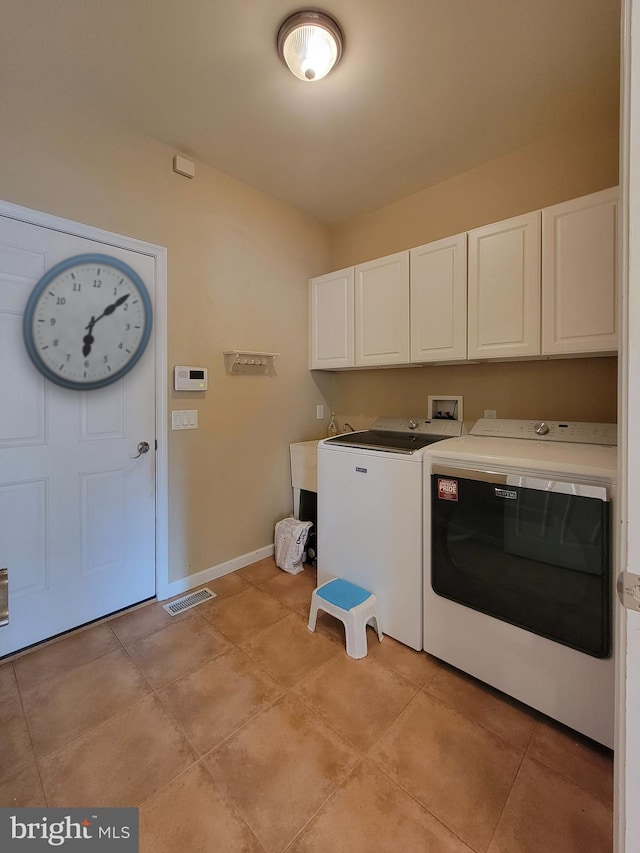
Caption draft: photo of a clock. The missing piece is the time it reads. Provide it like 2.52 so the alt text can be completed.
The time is 6.08
